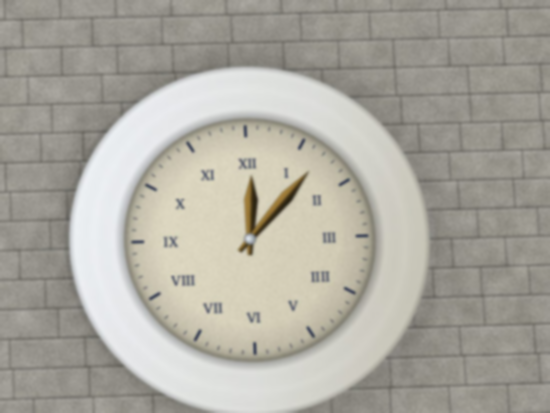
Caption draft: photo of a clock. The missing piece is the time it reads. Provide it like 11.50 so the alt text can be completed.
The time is 12.07
